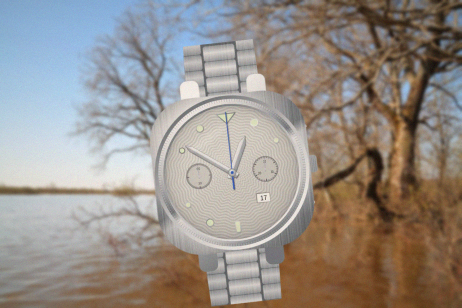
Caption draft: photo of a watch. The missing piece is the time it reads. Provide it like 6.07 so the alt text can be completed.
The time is 12.51
